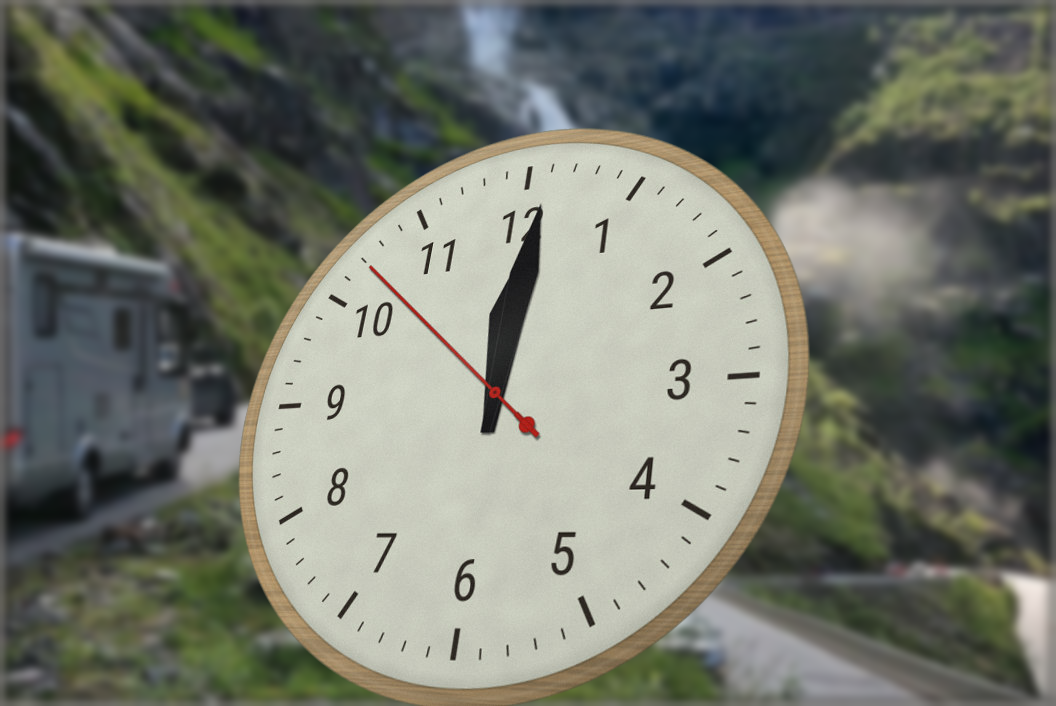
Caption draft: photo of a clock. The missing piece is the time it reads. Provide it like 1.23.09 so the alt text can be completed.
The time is 12.00.52
